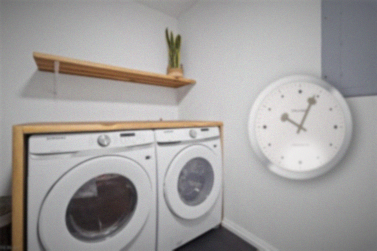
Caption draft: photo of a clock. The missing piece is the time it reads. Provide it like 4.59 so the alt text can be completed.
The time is 10.04
